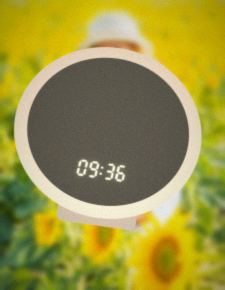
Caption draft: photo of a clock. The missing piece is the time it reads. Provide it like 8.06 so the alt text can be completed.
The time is 9.36
